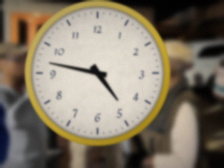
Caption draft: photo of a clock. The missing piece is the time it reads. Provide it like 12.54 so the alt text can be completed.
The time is 4.47
